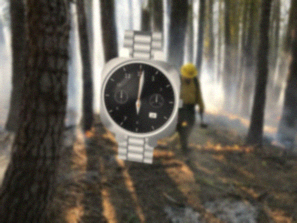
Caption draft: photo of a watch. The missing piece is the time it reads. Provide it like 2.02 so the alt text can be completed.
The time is 6.01
